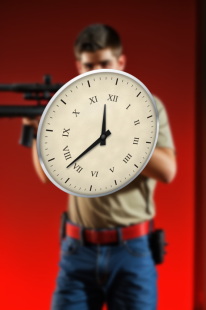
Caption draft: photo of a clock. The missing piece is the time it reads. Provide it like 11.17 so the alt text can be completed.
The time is 11.37
